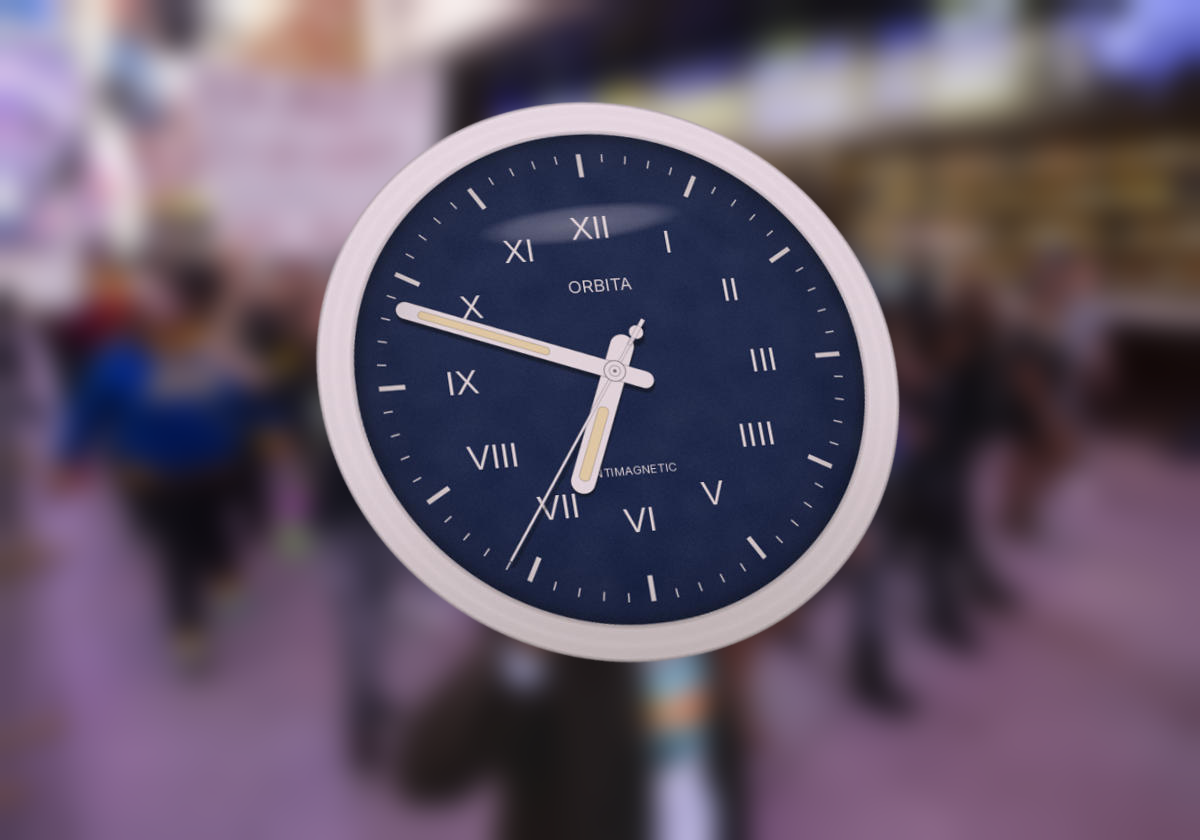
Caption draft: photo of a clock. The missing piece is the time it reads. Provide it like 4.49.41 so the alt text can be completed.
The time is 6.48.36
